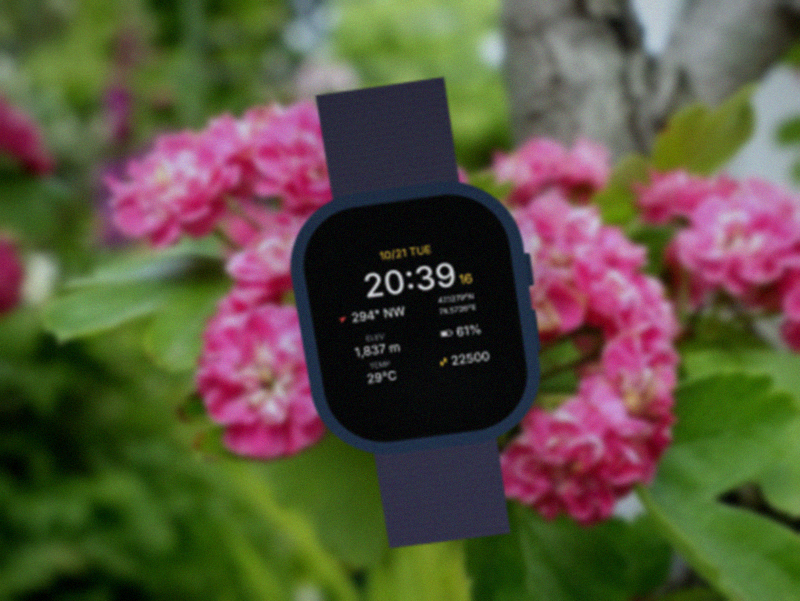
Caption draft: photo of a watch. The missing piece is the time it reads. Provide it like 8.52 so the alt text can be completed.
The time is 20.39
